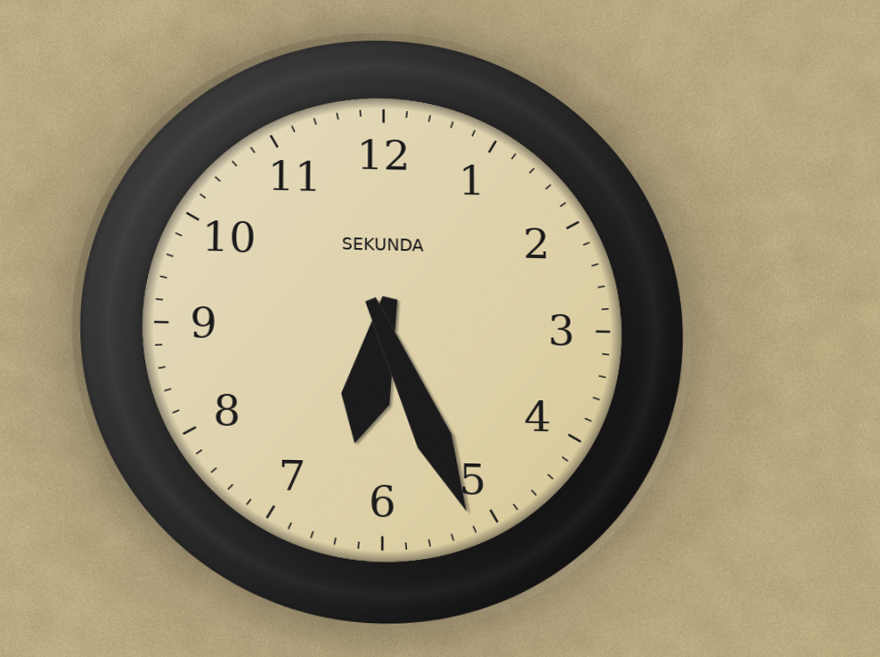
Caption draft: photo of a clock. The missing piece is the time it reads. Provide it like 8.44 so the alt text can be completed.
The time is 6.26
